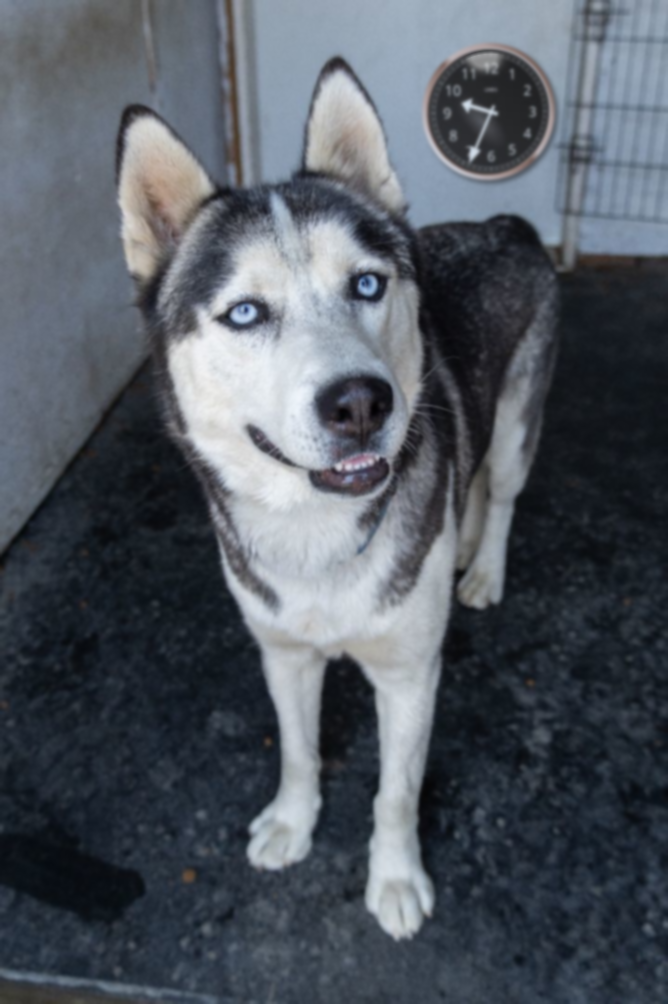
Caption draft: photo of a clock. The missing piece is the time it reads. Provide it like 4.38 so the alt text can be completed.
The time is 9.34
